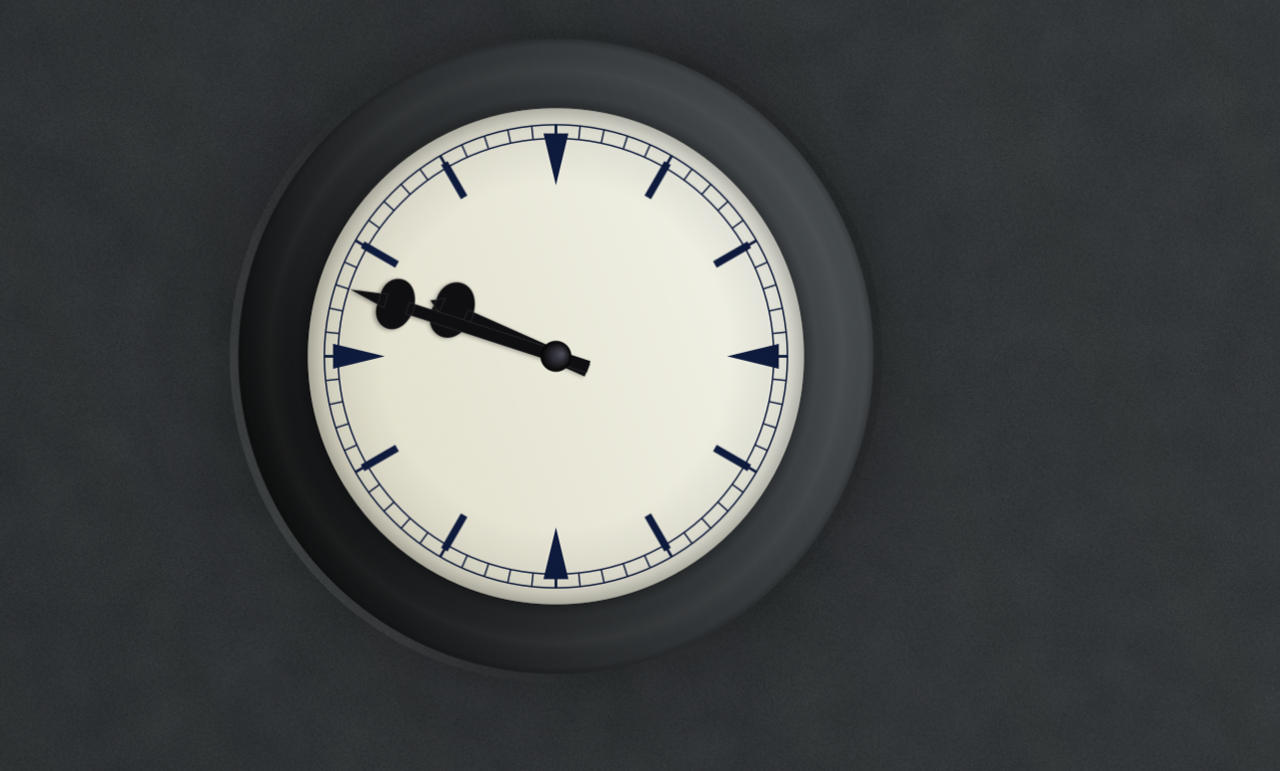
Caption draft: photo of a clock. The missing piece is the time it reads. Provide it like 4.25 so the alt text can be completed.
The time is 9.48
